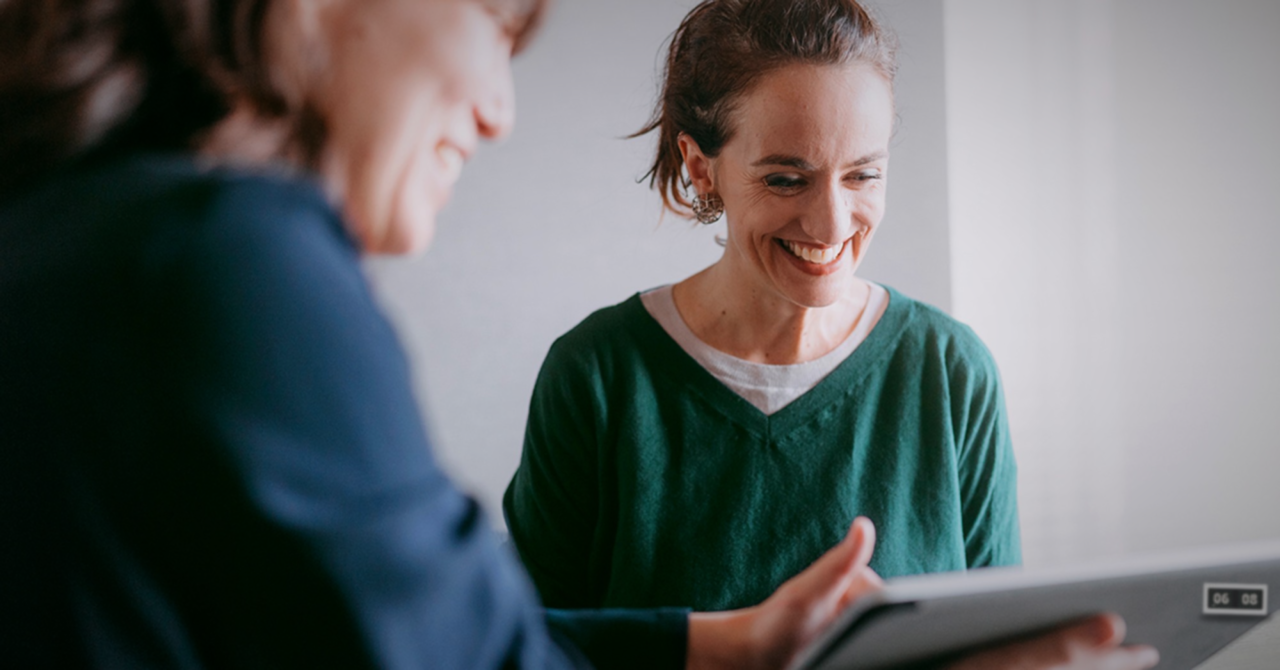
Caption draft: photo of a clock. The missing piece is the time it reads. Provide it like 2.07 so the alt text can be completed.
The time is 6.08
